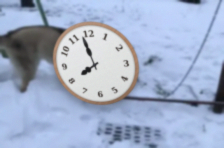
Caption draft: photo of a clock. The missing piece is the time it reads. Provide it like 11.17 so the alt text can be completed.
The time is 7.58
